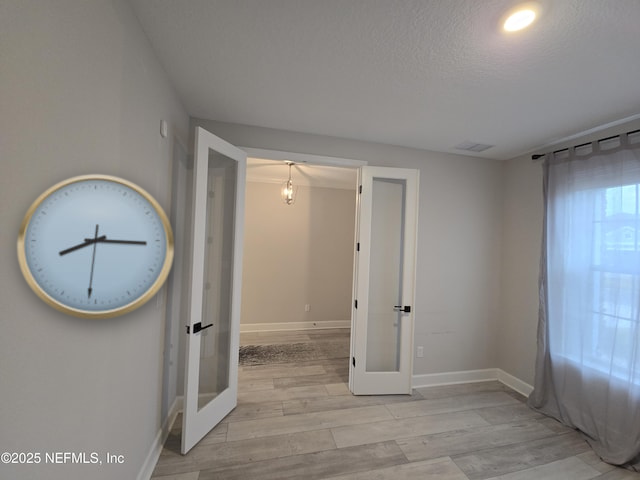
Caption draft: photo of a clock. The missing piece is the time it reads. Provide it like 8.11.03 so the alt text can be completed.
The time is 8.15.31
